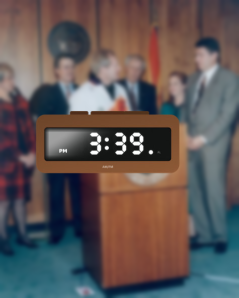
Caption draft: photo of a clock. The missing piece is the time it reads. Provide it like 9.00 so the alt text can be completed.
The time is 3.39
